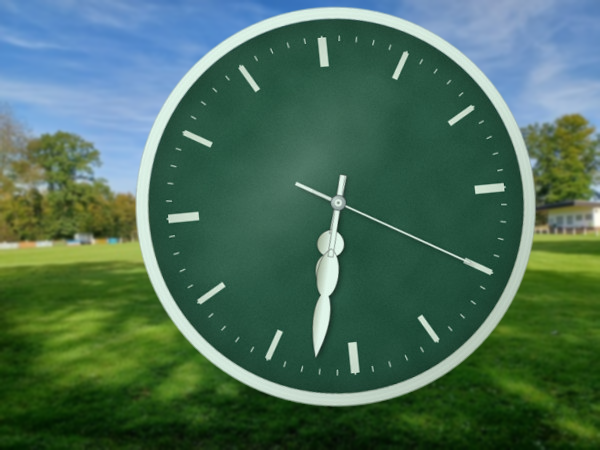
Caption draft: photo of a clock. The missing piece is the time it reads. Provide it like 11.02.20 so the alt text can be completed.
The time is 6.32.20
